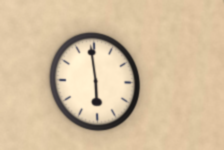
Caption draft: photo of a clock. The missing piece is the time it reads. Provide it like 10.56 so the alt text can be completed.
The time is 5.59
